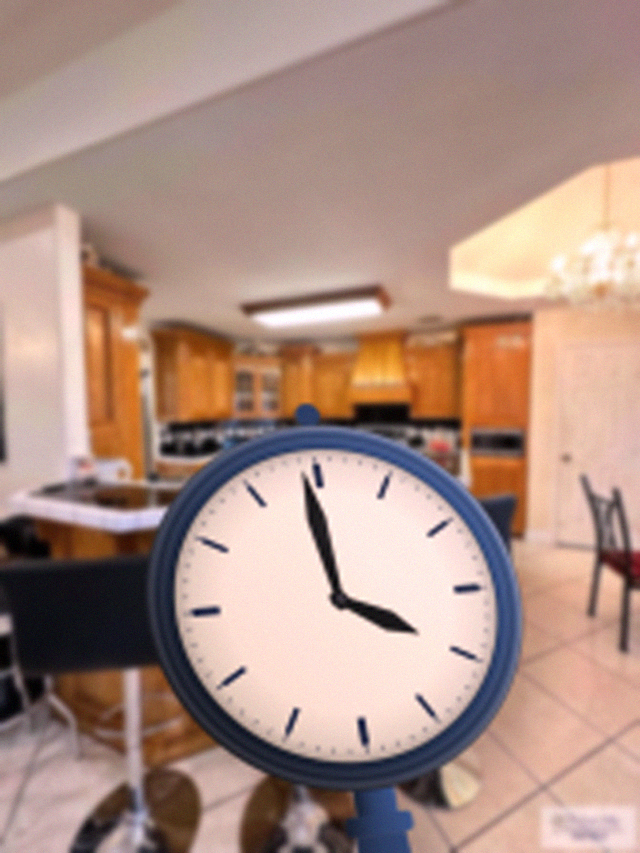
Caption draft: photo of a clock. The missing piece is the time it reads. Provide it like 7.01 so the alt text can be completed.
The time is 3.59
